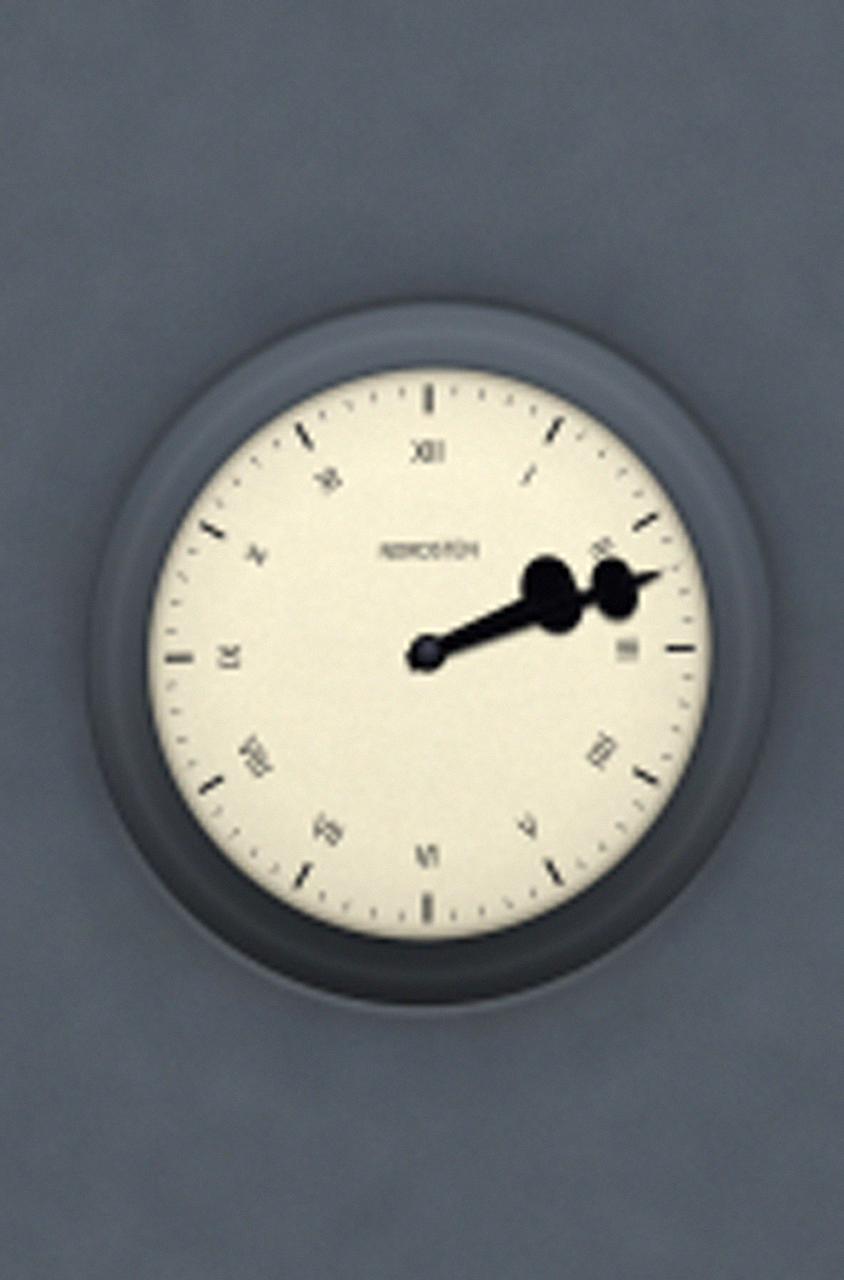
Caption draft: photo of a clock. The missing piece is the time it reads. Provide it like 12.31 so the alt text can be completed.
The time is 2.12
